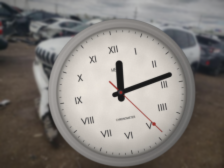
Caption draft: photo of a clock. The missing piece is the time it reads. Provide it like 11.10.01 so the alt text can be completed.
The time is 12.13.24
